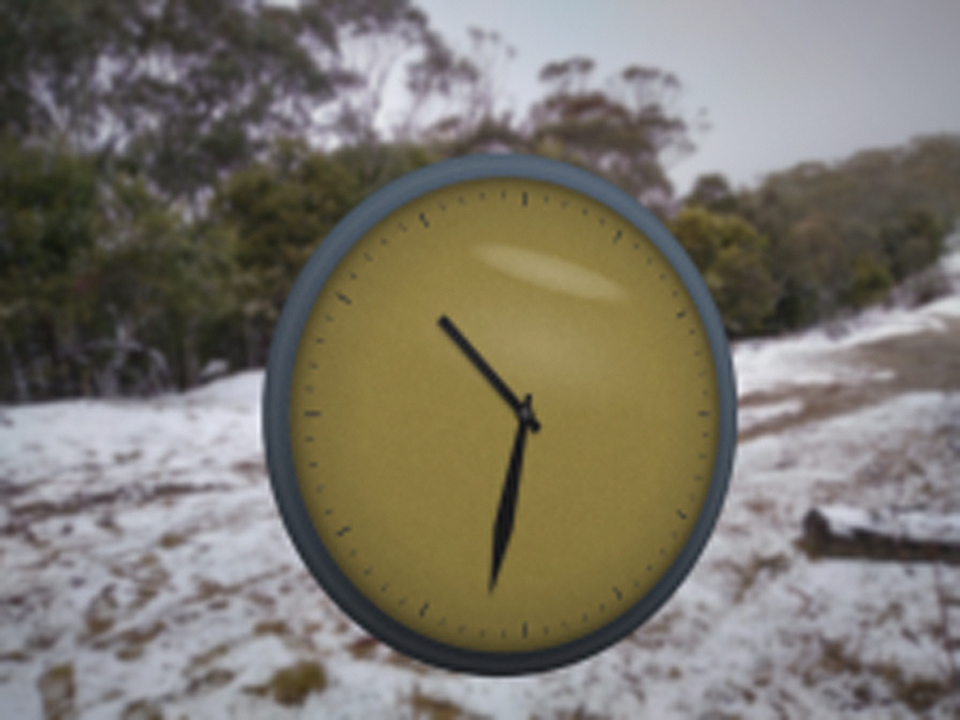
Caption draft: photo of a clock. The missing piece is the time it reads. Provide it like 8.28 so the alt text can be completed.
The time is 10.32
